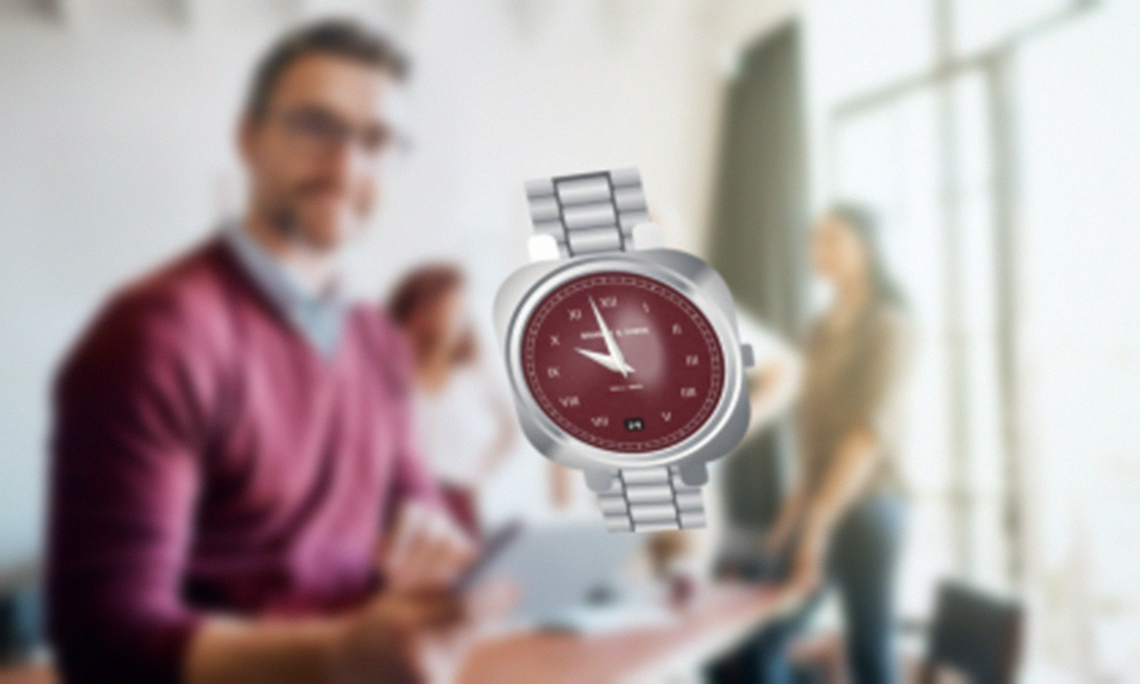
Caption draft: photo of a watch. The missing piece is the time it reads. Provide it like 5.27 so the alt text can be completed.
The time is 9.58
